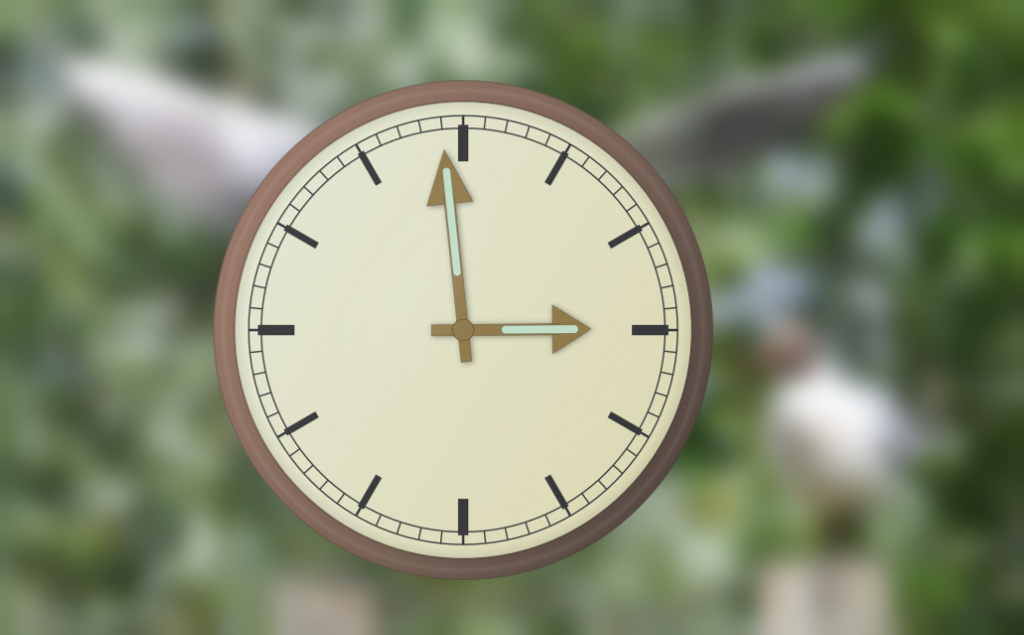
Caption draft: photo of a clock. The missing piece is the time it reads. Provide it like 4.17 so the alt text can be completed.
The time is 2.59
